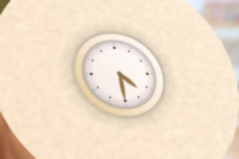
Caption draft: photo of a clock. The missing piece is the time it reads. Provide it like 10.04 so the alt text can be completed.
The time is 4.30
